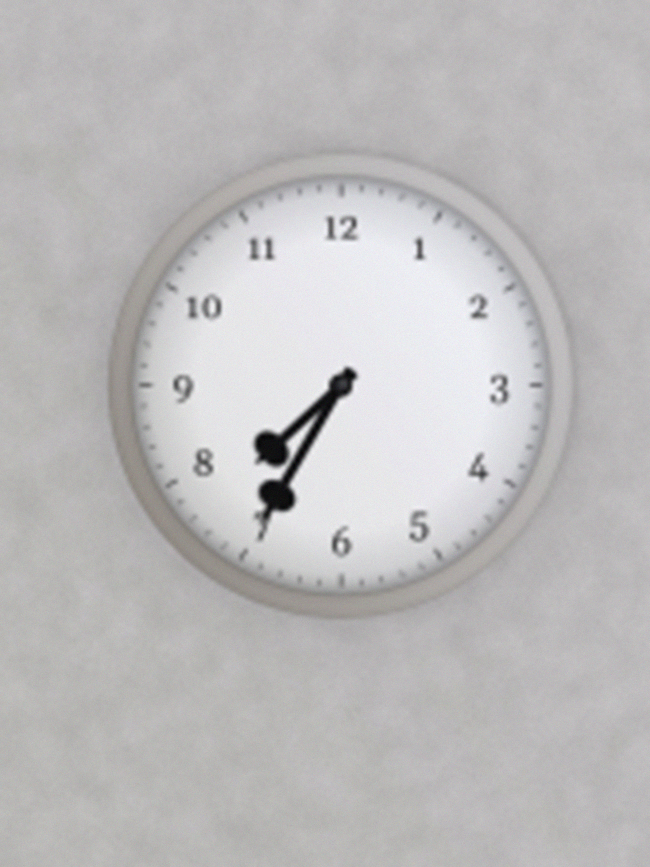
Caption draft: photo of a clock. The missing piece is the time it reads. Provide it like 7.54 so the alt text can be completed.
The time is 7.35
